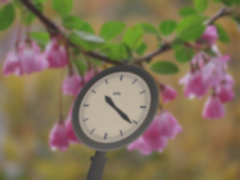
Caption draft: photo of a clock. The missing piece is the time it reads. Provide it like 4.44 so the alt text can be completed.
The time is 10.21
